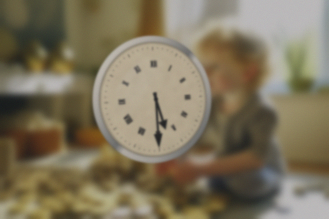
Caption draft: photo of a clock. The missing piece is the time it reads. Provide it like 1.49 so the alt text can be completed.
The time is 5.30
